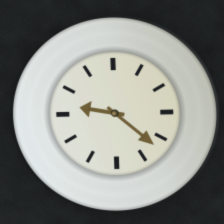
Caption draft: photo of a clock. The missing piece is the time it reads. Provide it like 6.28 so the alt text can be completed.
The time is 9.22
